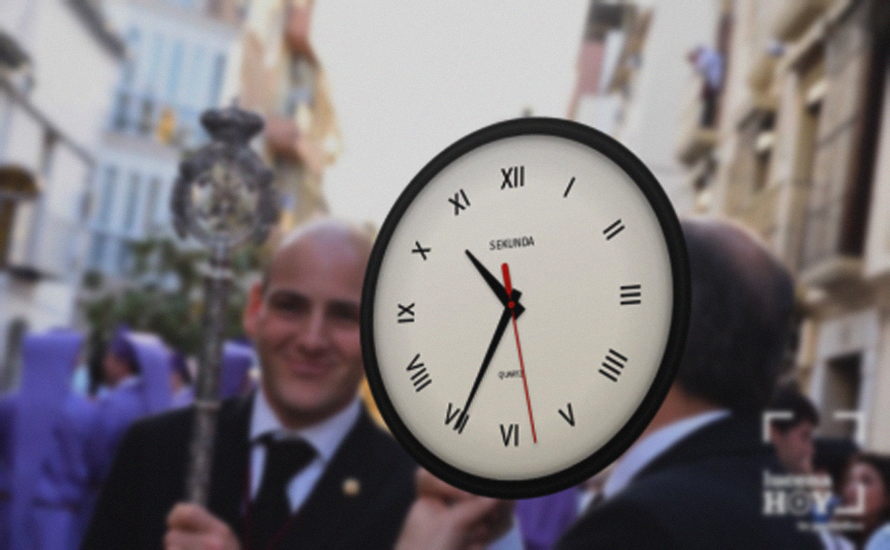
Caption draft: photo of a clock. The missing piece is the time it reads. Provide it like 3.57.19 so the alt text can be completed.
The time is 10.34.28
